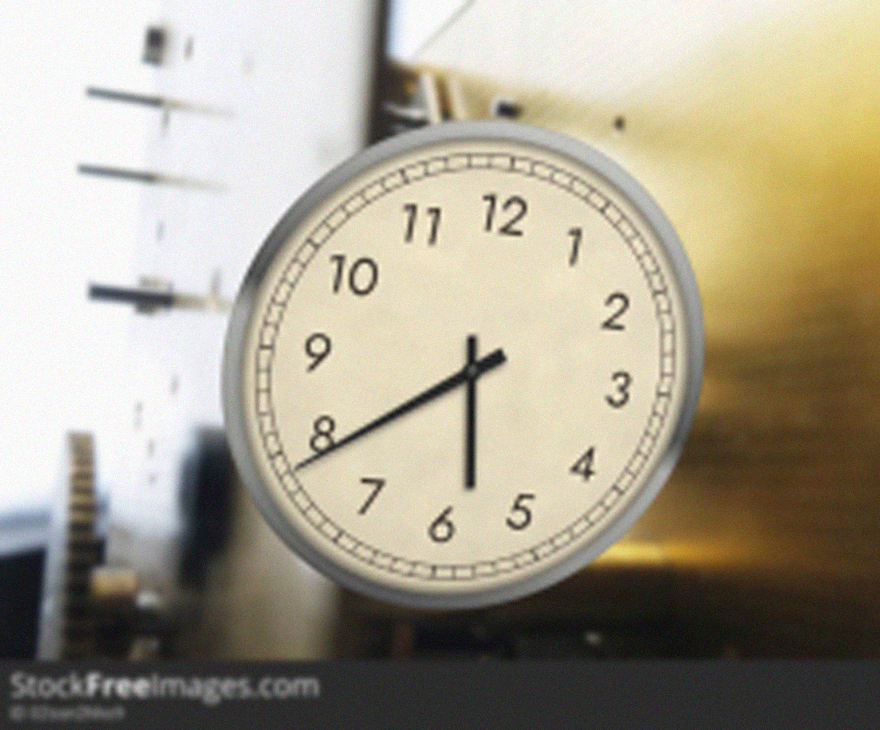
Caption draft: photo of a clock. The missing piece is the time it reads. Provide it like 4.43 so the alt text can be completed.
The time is 5.39
